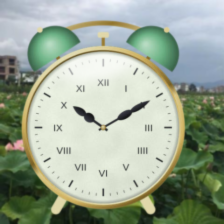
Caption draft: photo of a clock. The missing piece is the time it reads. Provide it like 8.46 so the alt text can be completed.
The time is 10.10
